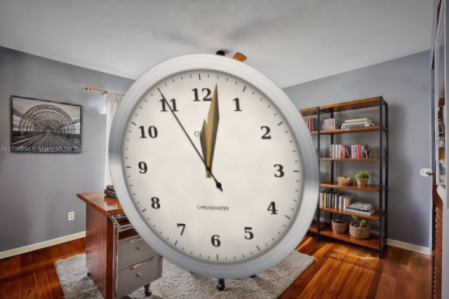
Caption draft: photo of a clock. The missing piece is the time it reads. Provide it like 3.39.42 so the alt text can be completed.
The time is 12.01.55
